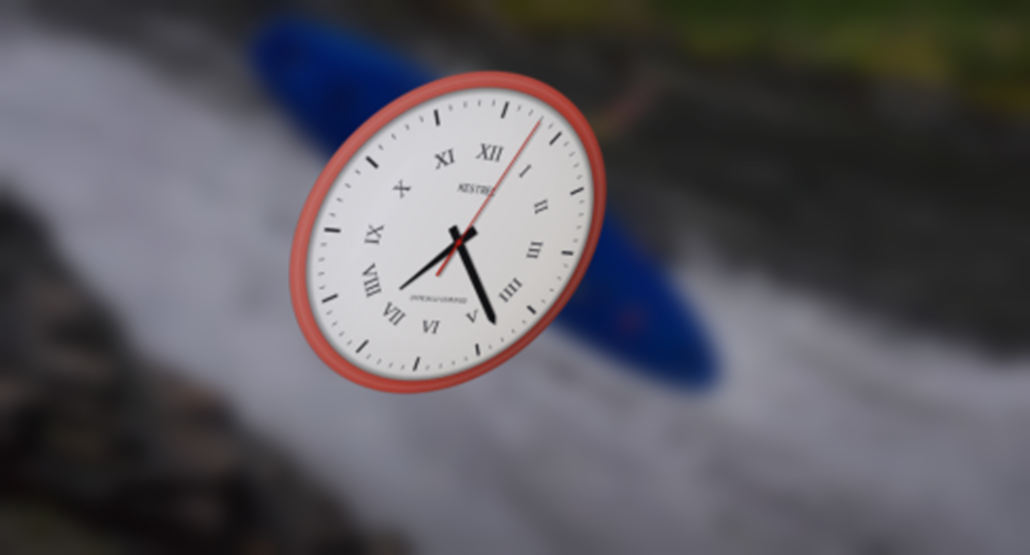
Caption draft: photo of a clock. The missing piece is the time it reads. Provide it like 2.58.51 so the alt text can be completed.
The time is 7.23.03
